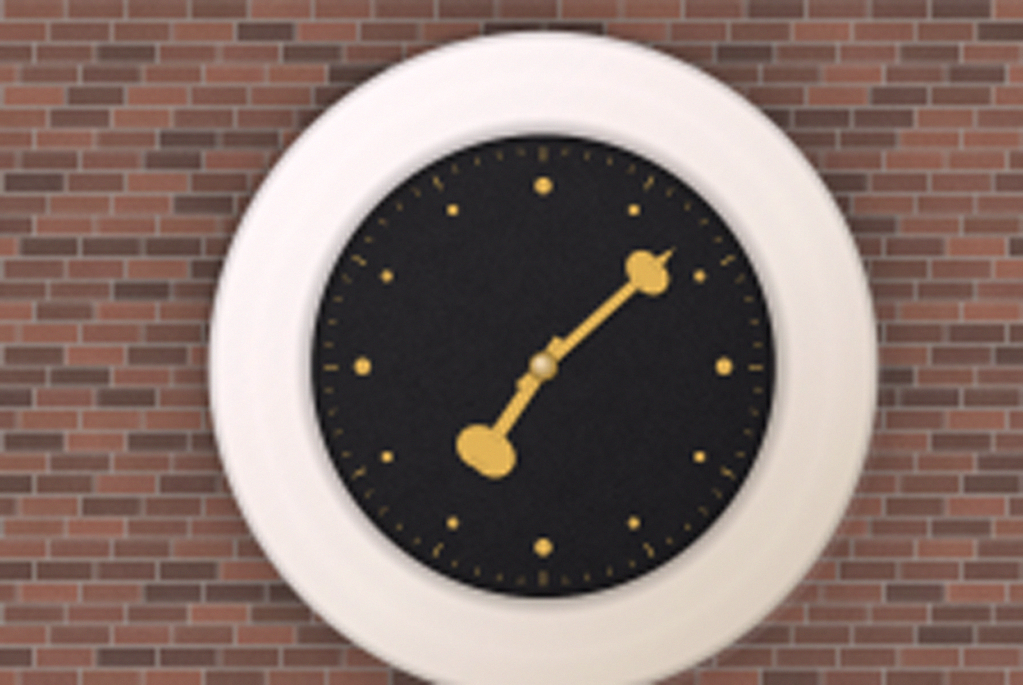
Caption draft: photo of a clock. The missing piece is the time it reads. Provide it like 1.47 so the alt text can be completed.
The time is 7.08
